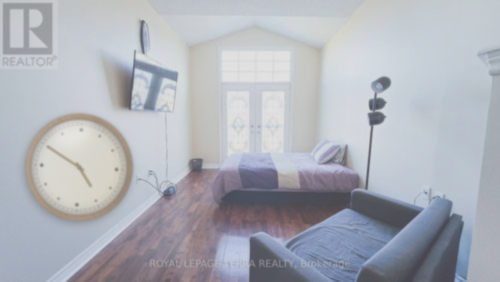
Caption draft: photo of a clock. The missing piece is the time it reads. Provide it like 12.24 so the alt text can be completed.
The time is 4.50
